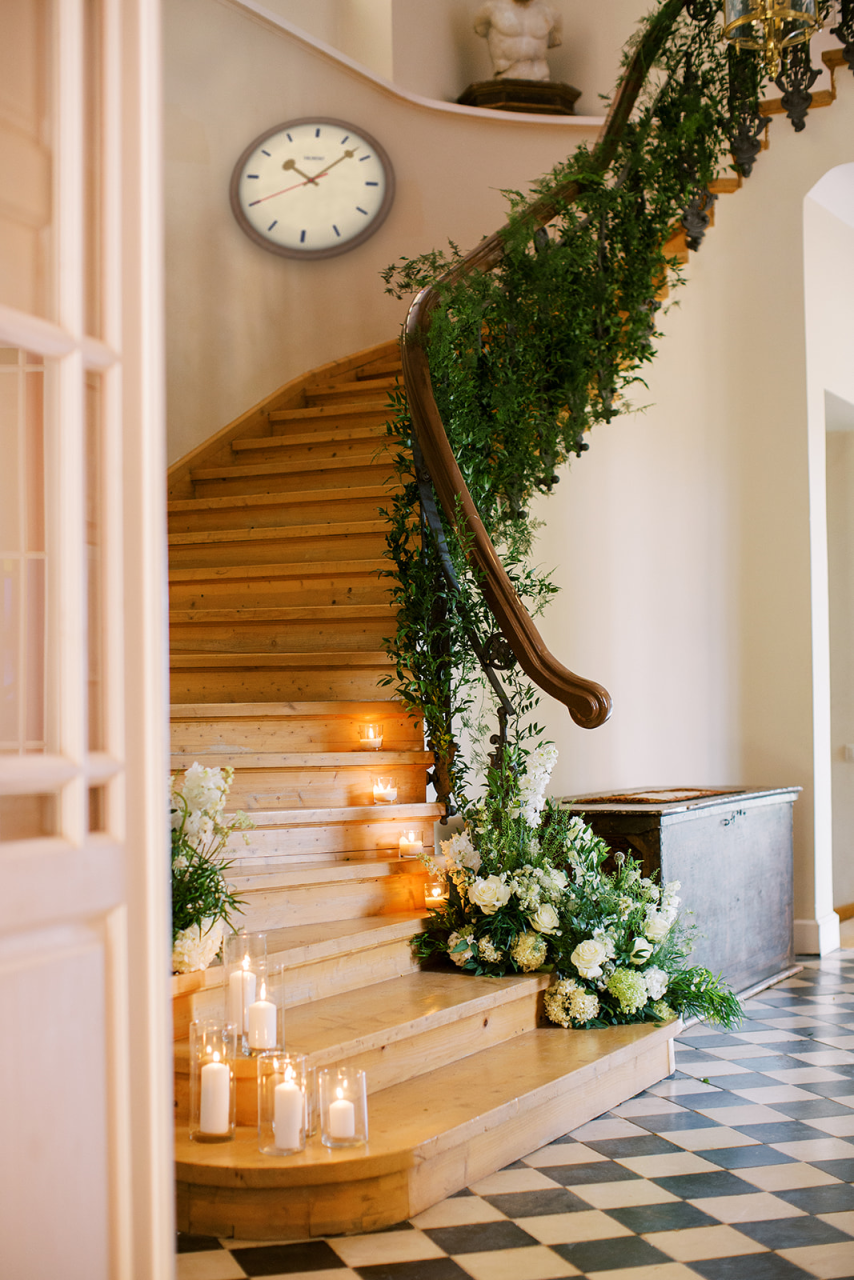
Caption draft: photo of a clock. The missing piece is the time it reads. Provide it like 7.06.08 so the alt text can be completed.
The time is 10.07.40
